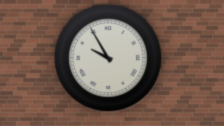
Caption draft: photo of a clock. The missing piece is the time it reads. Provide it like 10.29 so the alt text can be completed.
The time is 9.55
